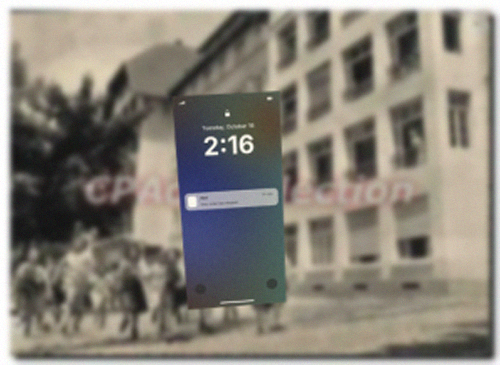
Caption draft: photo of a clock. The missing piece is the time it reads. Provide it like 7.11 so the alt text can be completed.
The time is 2.16
